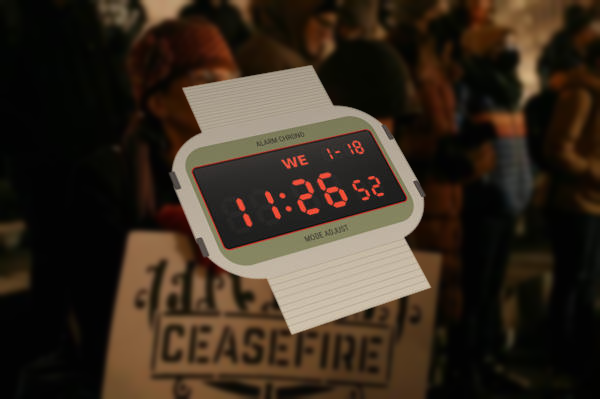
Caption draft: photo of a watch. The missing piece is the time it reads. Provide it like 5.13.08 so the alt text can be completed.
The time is 11.26.52
